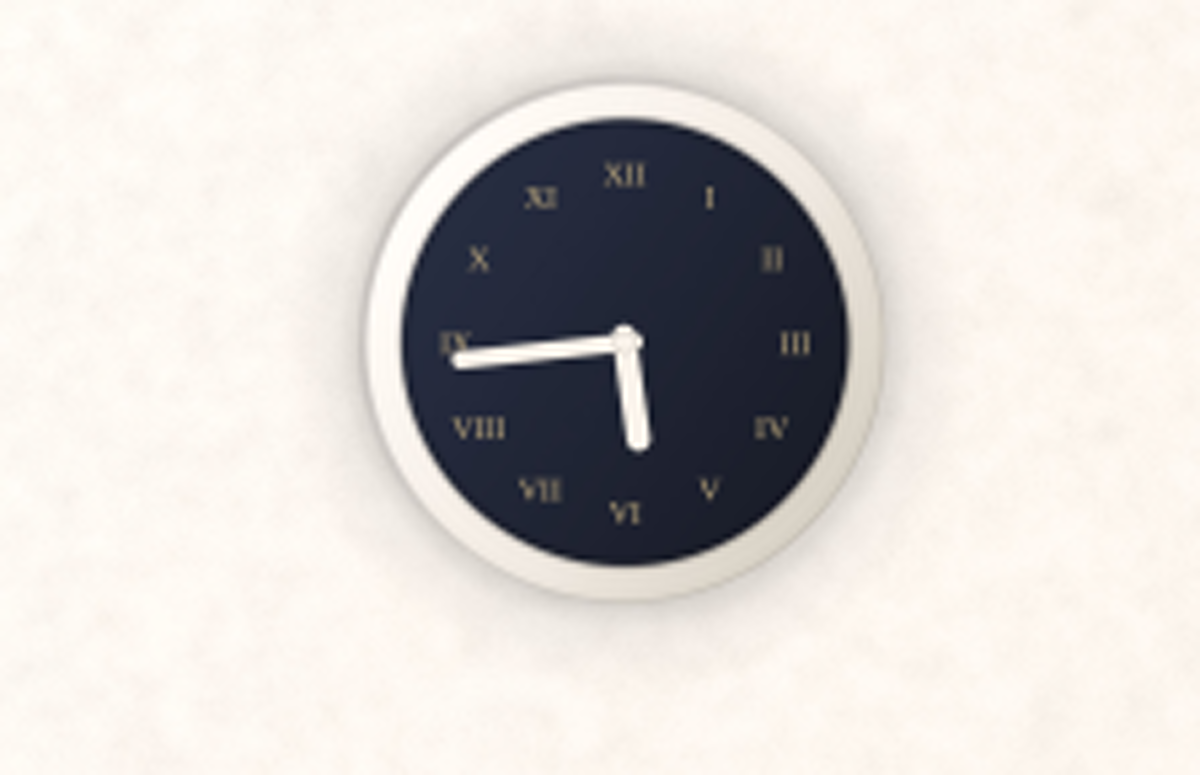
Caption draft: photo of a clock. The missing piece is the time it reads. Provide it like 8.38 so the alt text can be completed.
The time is 5.44
